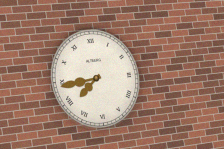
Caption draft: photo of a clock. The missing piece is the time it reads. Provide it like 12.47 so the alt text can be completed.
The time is 7.44
